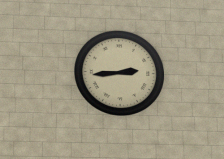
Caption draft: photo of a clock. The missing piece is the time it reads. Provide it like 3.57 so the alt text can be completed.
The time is 2.44
